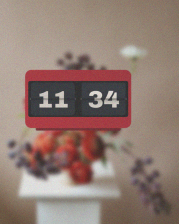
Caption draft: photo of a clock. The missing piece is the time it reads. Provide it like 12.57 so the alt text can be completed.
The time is 11.34
